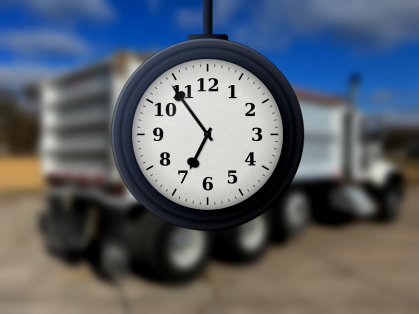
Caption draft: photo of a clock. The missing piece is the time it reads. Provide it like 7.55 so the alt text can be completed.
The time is 6.54
